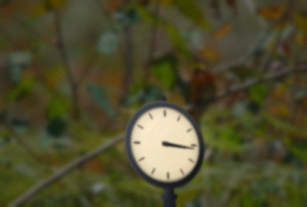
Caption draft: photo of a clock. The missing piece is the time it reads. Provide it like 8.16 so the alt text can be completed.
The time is 3.16
